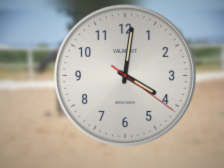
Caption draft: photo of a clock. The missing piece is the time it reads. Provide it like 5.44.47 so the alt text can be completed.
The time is 4.01.21
